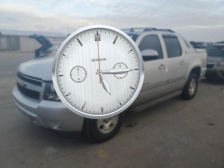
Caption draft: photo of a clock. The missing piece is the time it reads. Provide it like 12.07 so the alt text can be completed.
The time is 5.15
